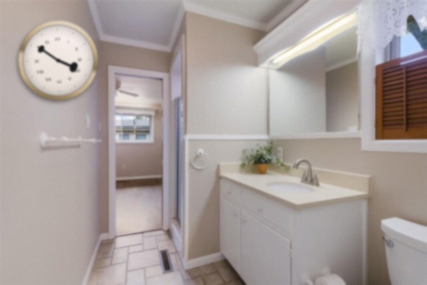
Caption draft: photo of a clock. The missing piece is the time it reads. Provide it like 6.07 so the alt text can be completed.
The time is 3.51
